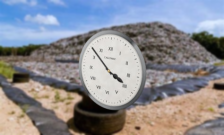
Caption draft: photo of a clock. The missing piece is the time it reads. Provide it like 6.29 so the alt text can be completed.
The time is 3.52
